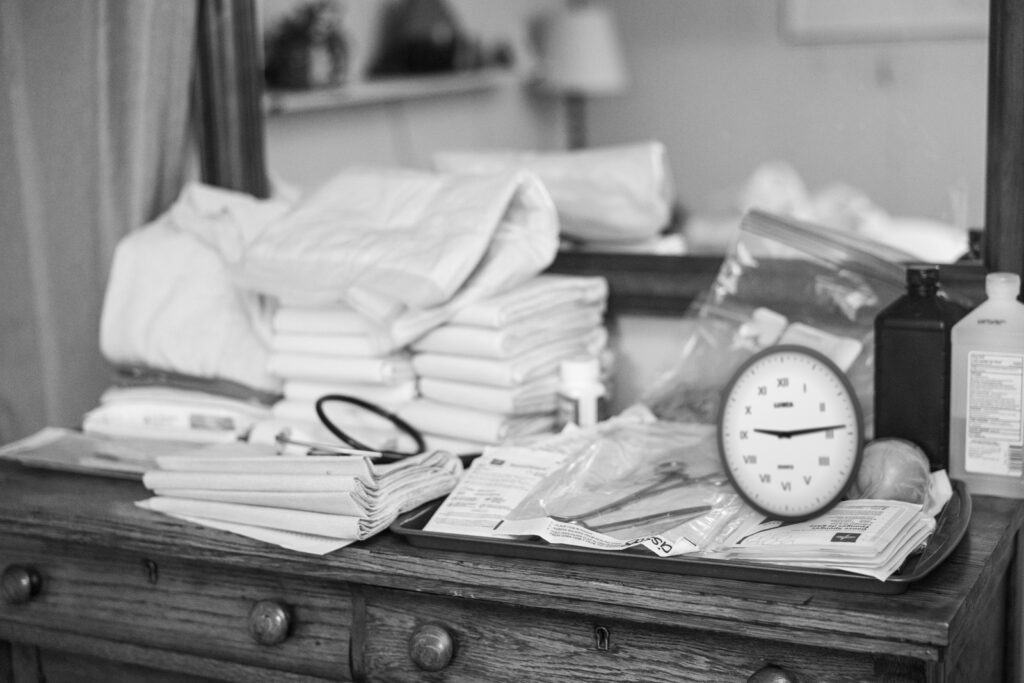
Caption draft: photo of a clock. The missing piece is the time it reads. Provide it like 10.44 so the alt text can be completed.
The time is 9.14
